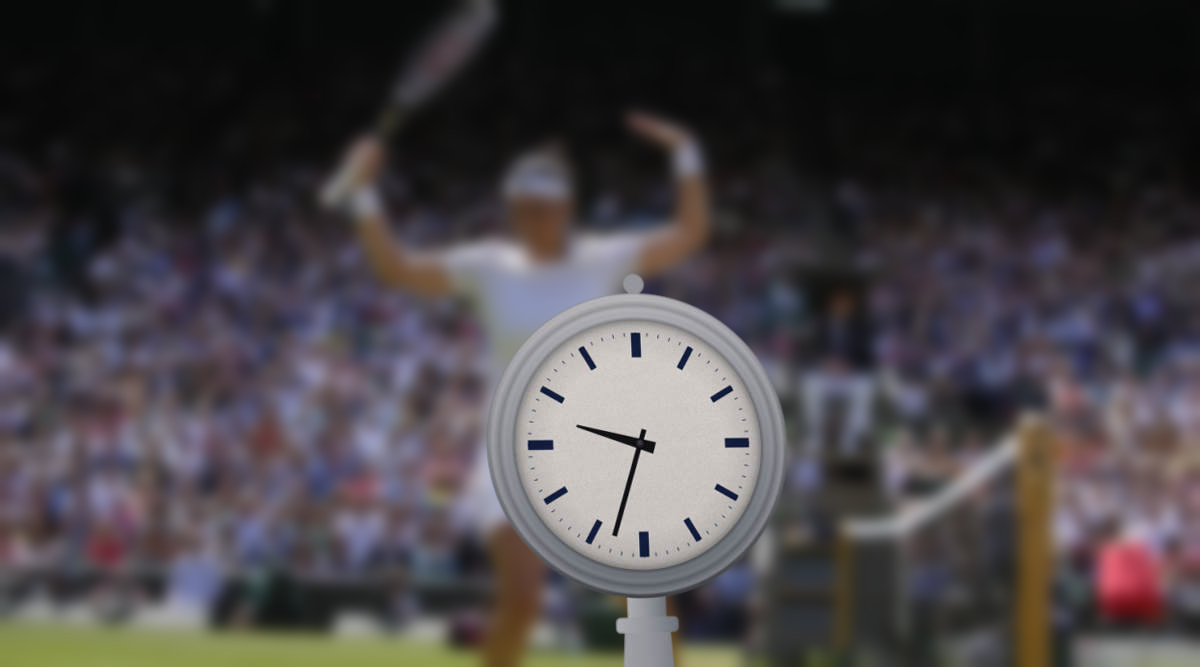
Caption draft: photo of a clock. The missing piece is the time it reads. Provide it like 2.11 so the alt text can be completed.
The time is 9.33
